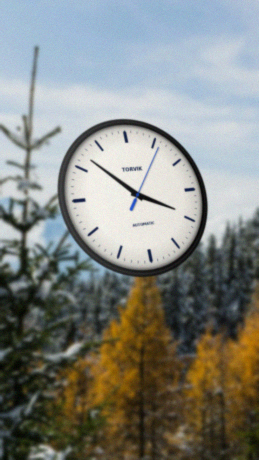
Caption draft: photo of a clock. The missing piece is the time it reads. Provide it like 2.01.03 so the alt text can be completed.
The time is 3.52.06
